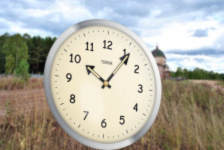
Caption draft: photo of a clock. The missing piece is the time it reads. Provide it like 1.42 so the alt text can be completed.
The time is 10.06
